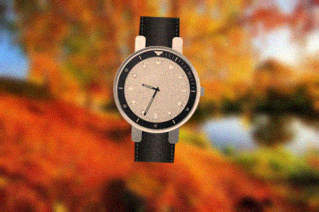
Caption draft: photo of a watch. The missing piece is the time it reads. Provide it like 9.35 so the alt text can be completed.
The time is 9.34
